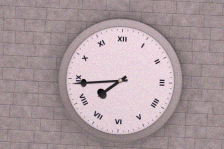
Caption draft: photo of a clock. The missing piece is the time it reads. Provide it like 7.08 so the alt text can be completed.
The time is 7.44
